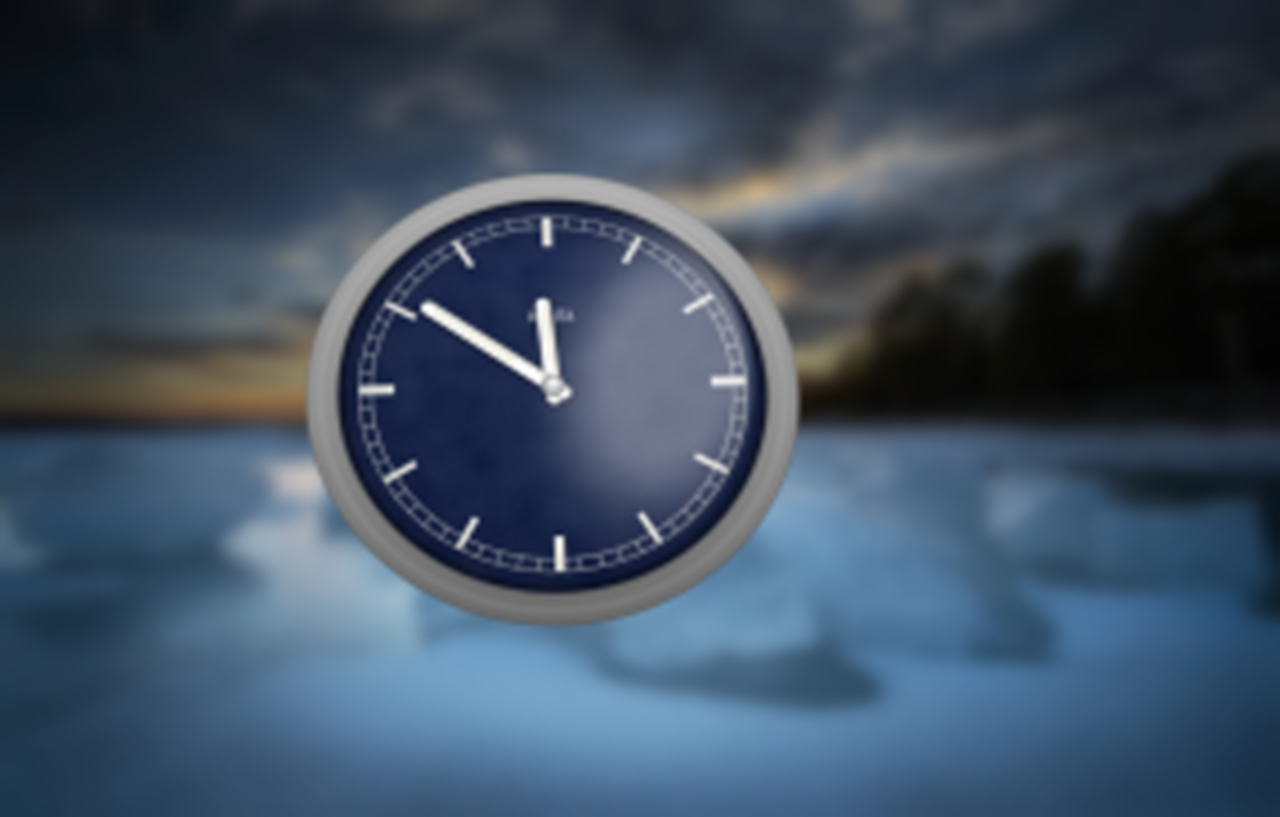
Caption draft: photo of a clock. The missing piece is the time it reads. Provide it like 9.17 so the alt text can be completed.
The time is 11.51
